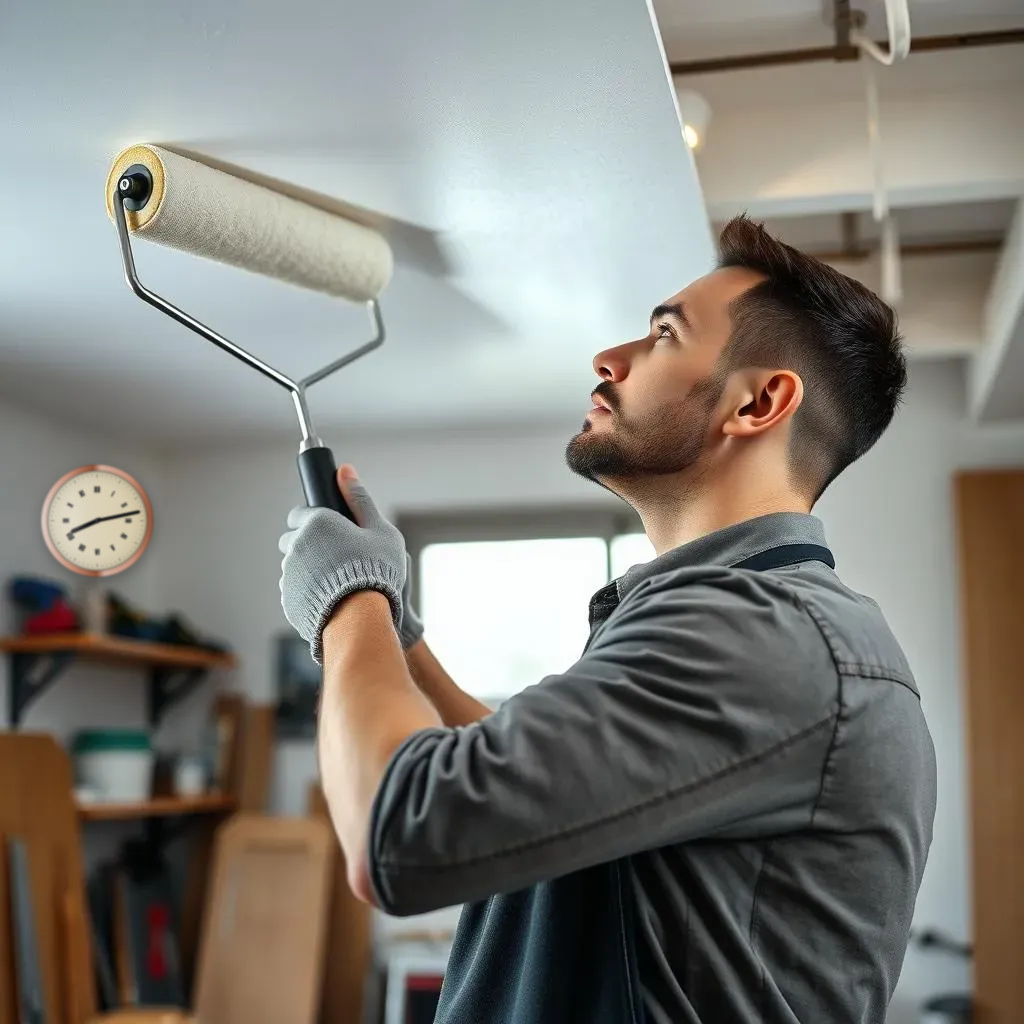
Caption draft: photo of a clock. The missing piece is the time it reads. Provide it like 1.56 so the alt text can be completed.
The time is 8.13
